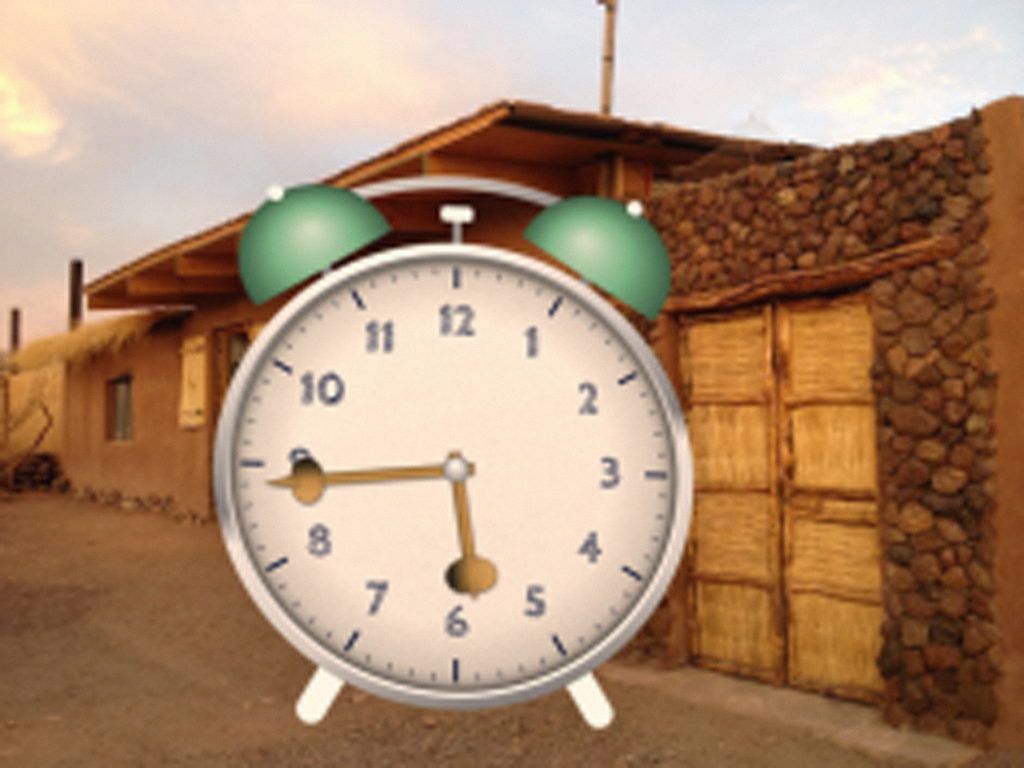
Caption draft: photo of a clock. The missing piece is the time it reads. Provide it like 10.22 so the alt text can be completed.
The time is 5.44
